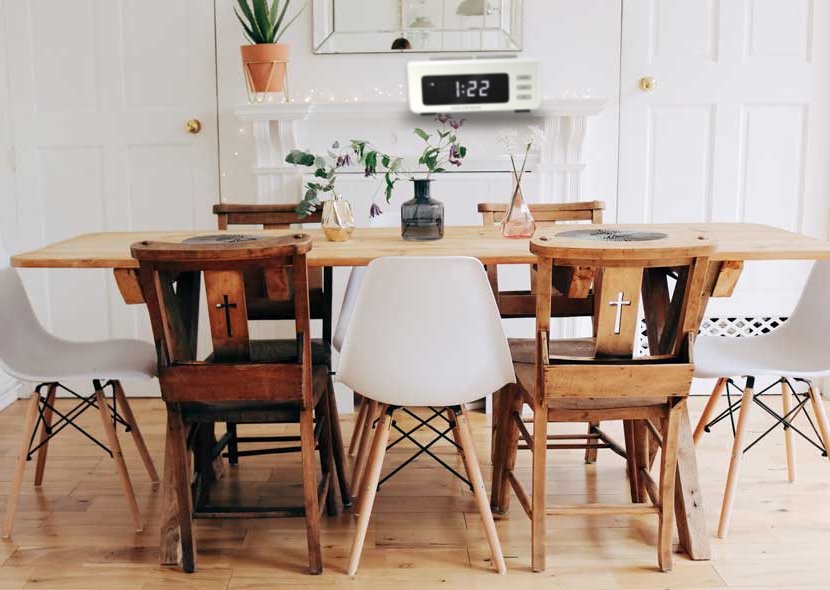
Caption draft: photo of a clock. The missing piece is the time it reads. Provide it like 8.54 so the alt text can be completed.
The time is 1.22
